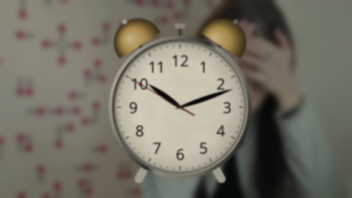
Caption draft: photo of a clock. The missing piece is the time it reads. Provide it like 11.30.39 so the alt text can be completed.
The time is 10.11.50
